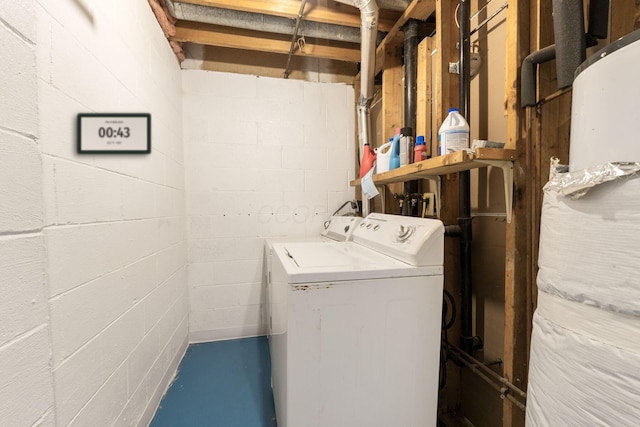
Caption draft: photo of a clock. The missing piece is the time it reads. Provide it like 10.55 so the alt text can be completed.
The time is 0.43
